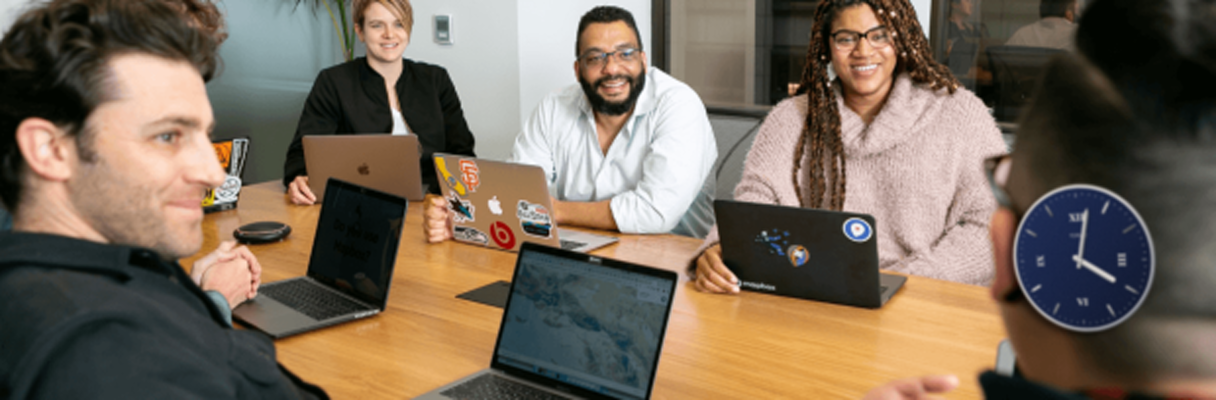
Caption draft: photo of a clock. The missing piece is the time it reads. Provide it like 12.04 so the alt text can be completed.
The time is 4.02
